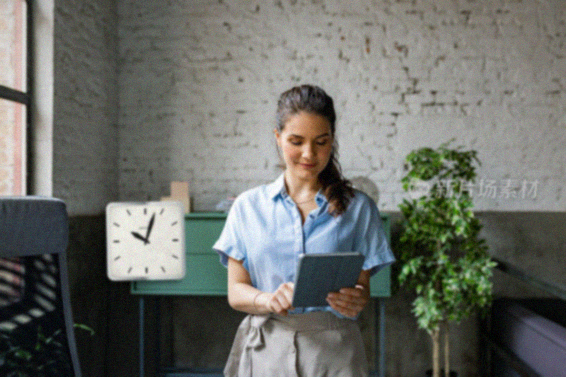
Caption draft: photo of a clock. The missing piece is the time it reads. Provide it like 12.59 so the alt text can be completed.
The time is 10.03
